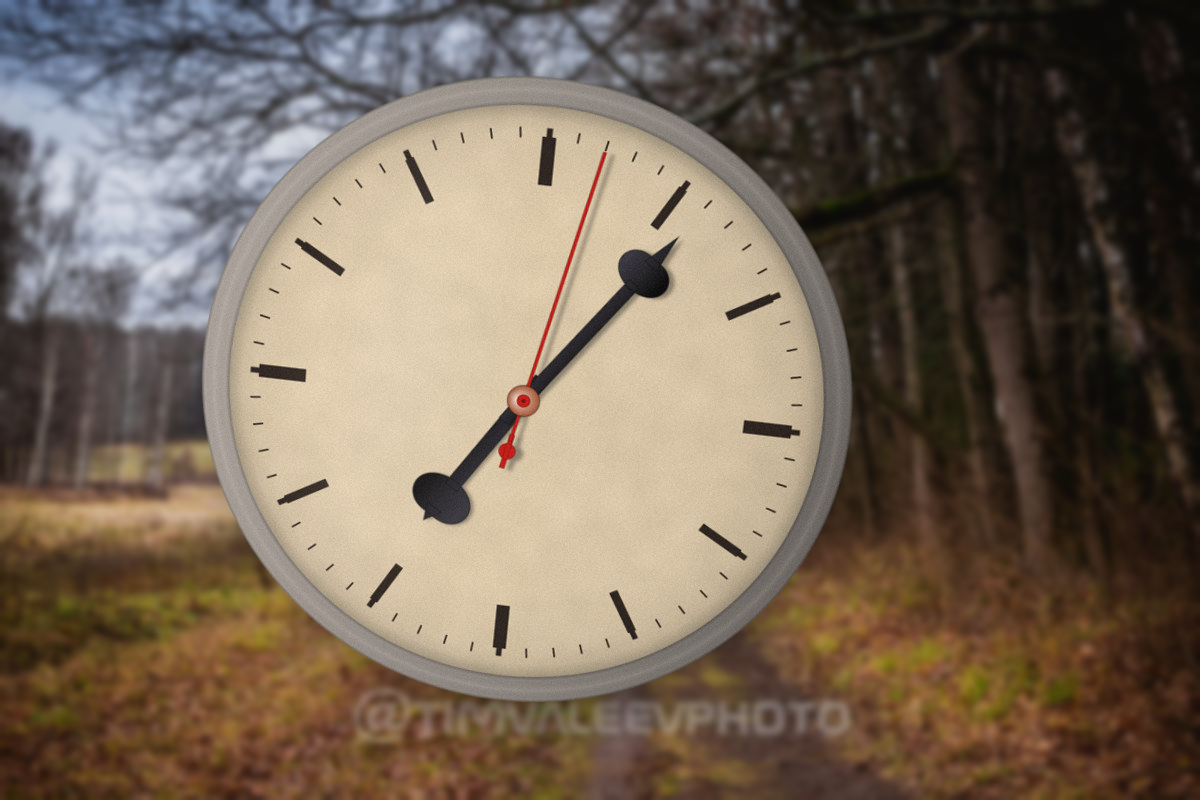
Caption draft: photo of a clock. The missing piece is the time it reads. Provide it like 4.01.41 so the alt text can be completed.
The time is 7.06.02
